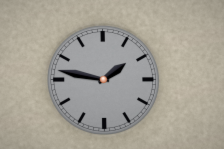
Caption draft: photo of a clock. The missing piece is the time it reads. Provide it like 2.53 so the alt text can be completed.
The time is 1.47
